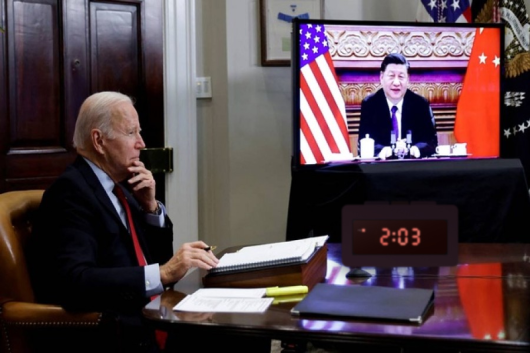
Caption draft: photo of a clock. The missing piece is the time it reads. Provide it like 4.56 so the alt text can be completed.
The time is 2.03
